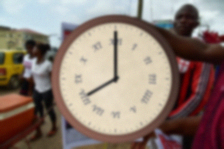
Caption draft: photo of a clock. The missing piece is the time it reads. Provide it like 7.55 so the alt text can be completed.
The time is 8.00
